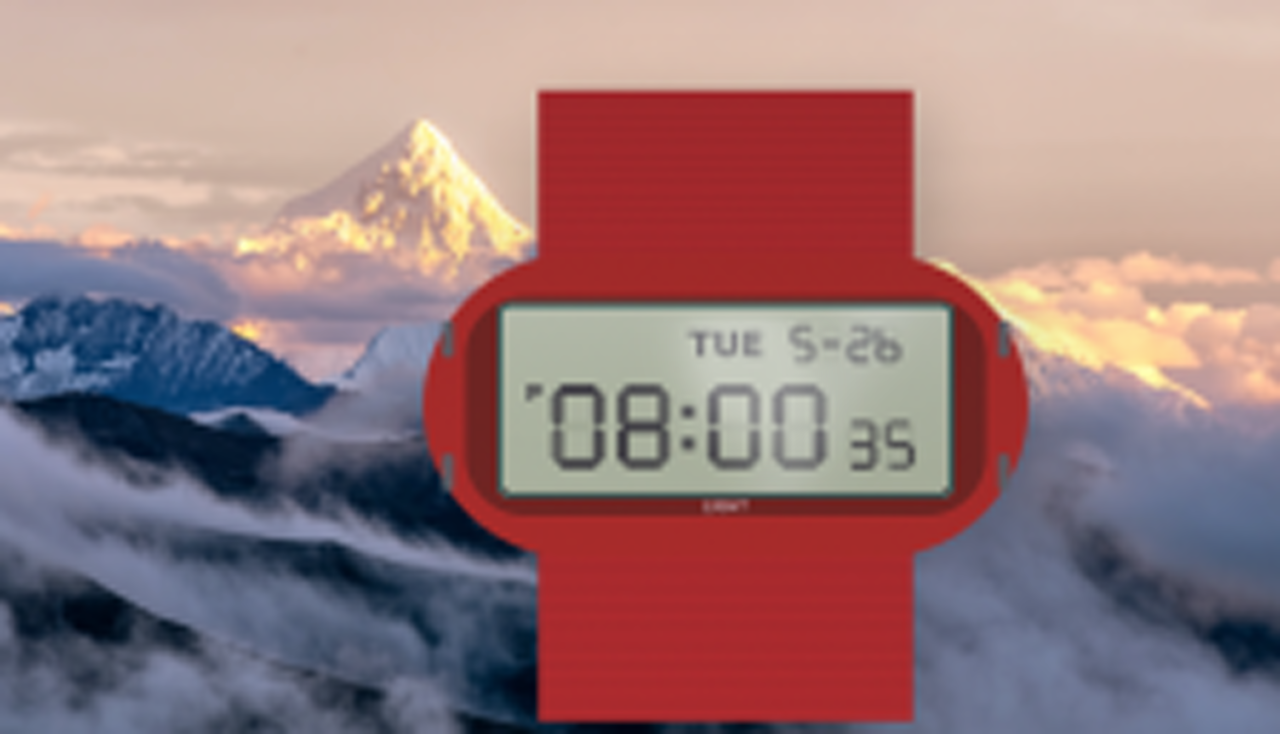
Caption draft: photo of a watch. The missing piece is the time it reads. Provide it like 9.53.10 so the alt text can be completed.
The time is 8.00.35
